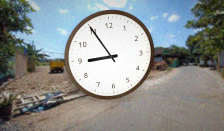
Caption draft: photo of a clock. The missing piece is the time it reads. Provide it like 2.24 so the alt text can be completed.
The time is 8.55
